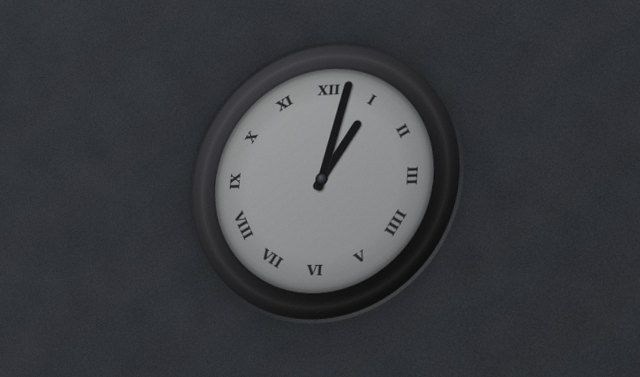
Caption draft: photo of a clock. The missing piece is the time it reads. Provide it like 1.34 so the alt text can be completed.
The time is 1.02
